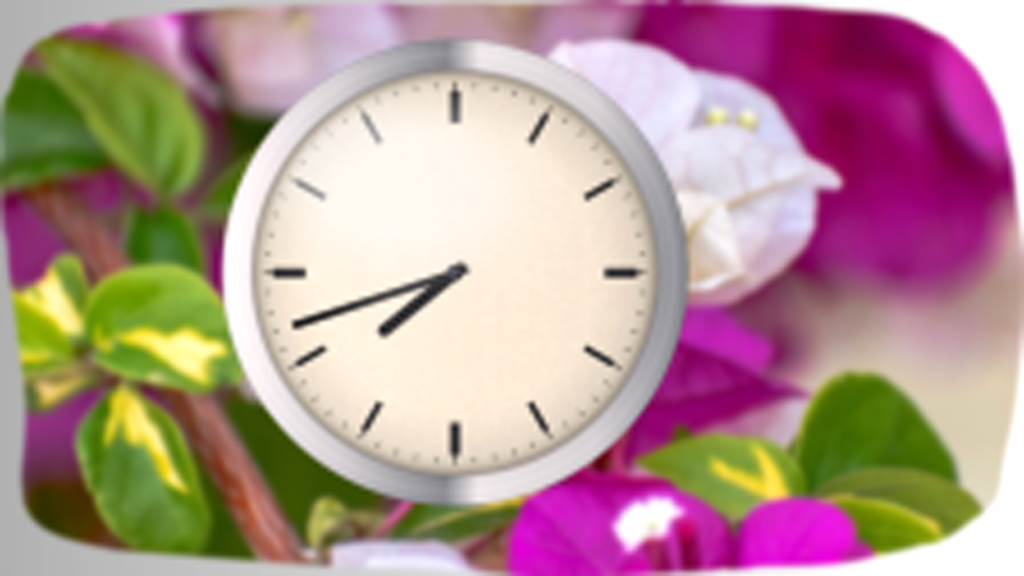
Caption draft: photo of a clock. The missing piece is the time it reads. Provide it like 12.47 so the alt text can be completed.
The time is 7.42
